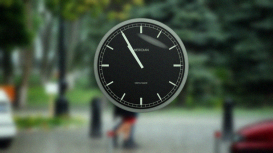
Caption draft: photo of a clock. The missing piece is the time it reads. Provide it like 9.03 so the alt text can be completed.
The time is 10.55
